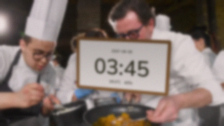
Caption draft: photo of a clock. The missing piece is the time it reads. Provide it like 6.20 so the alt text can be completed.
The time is 3.45
